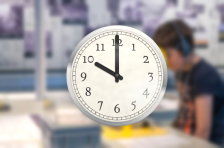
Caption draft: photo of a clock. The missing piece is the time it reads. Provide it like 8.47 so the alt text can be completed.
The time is 10.00
